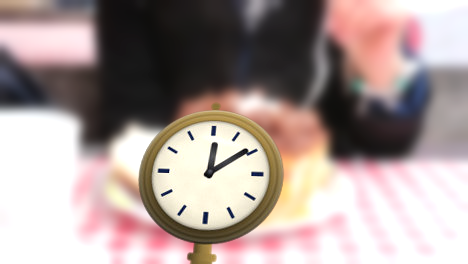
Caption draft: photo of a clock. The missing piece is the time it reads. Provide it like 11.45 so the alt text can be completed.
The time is 12.09
